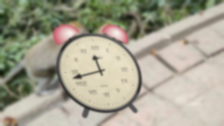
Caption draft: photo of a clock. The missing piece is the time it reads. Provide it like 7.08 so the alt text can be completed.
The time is 11.43
